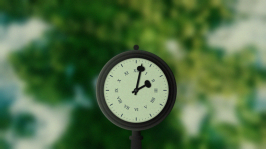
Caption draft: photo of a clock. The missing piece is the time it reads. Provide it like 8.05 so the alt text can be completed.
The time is 2.02
